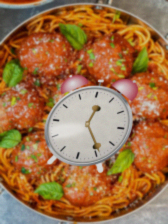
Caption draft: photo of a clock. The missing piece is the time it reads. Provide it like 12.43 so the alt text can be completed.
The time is 12.24
